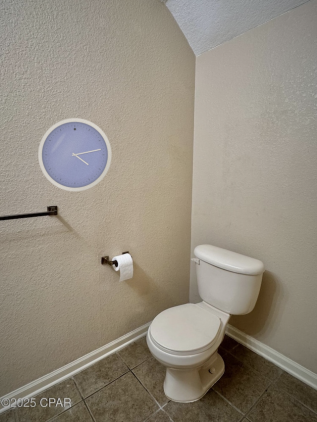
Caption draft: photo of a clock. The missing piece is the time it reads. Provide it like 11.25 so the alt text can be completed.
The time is 4.13
